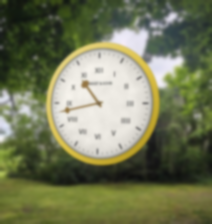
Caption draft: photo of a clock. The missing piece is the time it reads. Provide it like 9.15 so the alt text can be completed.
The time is 10.43
